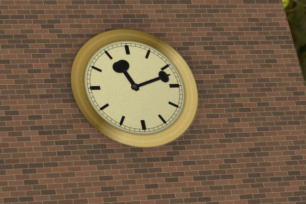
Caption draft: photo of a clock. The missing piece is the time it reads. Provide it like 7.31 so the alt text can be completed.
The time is 11.12
